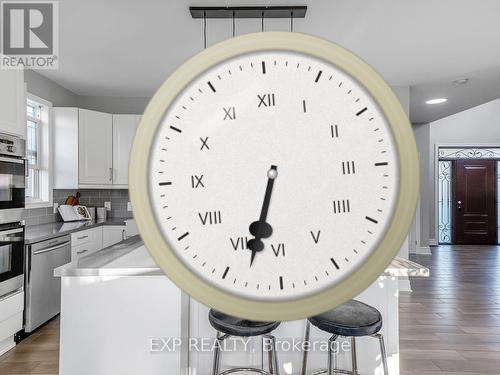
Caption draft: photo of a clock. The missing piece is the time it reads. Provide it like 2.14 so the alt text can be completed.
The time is 6.33
